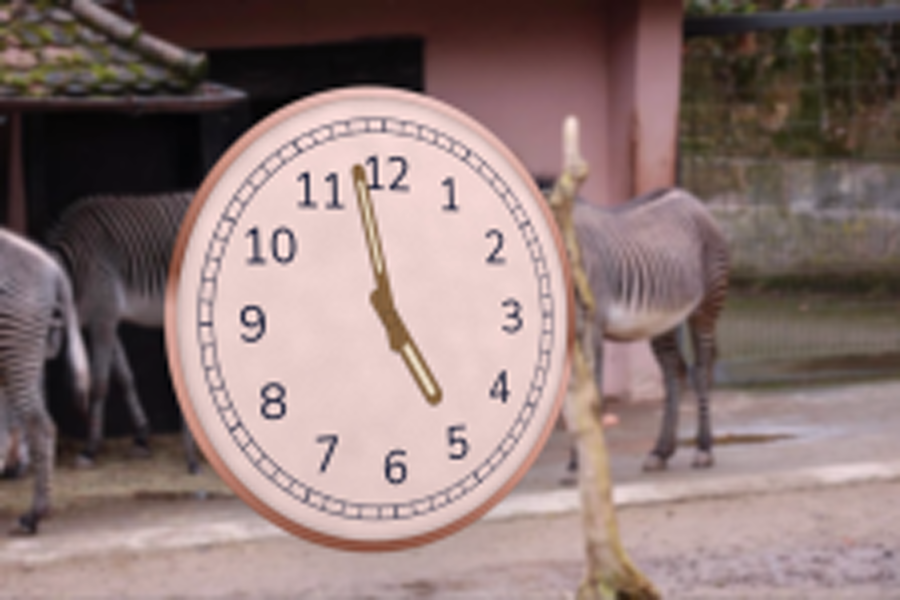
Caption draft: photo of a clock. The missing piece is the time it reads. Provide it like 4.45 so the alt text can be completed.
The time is 4.58
